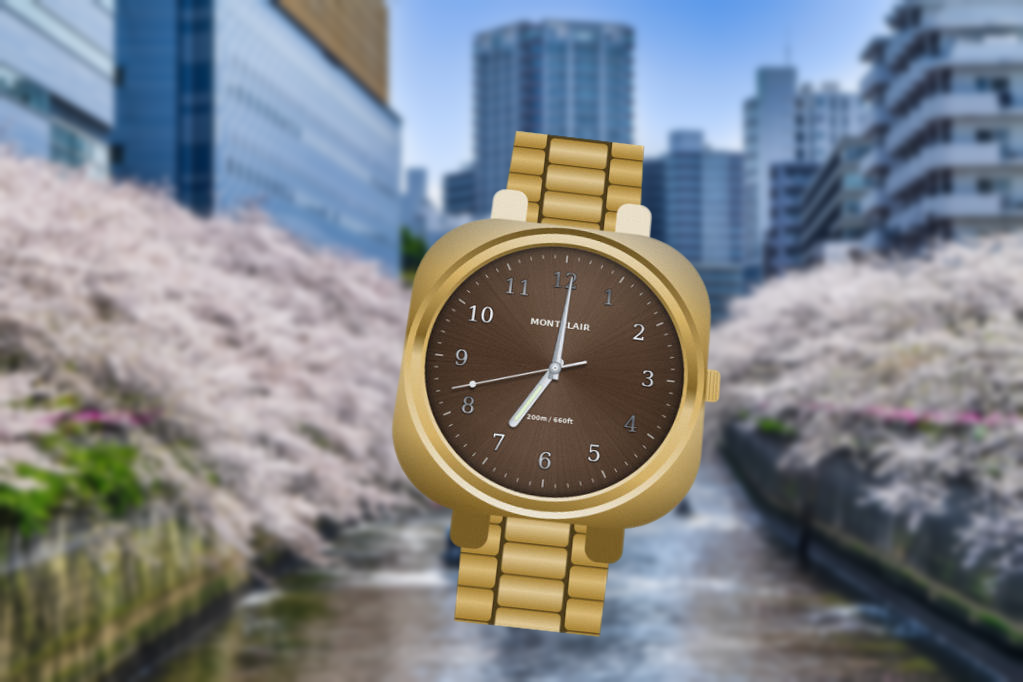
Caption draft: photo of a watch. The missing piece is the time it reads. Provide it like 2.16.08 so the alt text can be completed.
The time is 7.00.42
